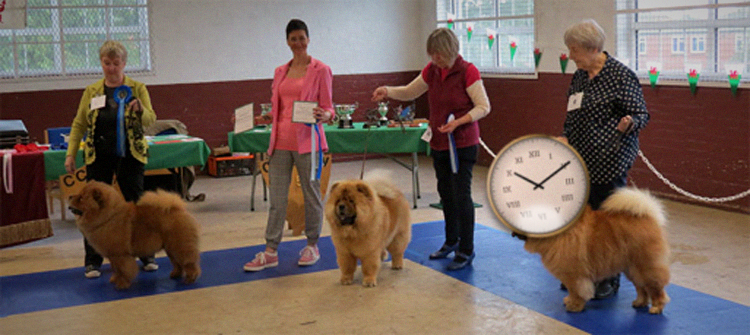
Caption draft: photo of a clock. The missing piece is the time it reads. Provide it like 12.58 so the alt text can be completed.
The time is 10.10
